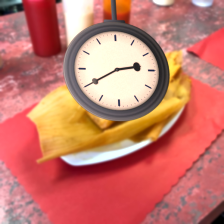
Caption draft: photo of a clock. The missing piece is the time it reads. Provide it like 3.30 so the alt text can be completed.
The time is 2.40
